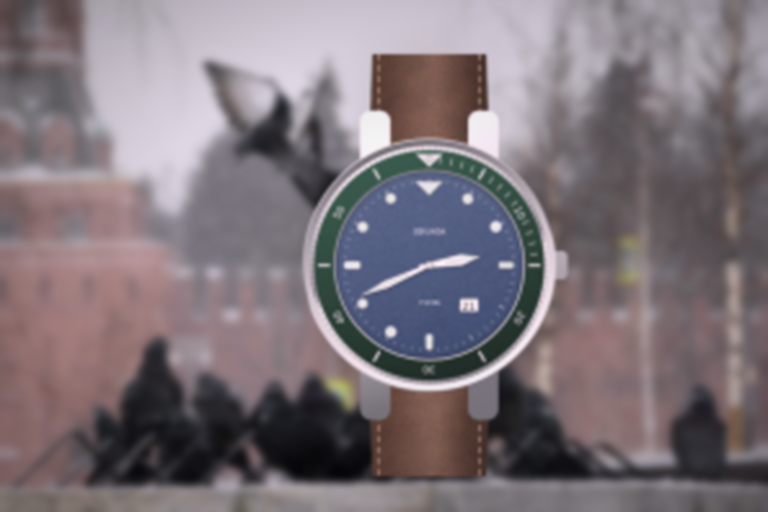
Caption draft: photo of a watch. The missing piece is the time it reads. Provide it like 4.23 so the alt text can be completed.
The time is 2.41
